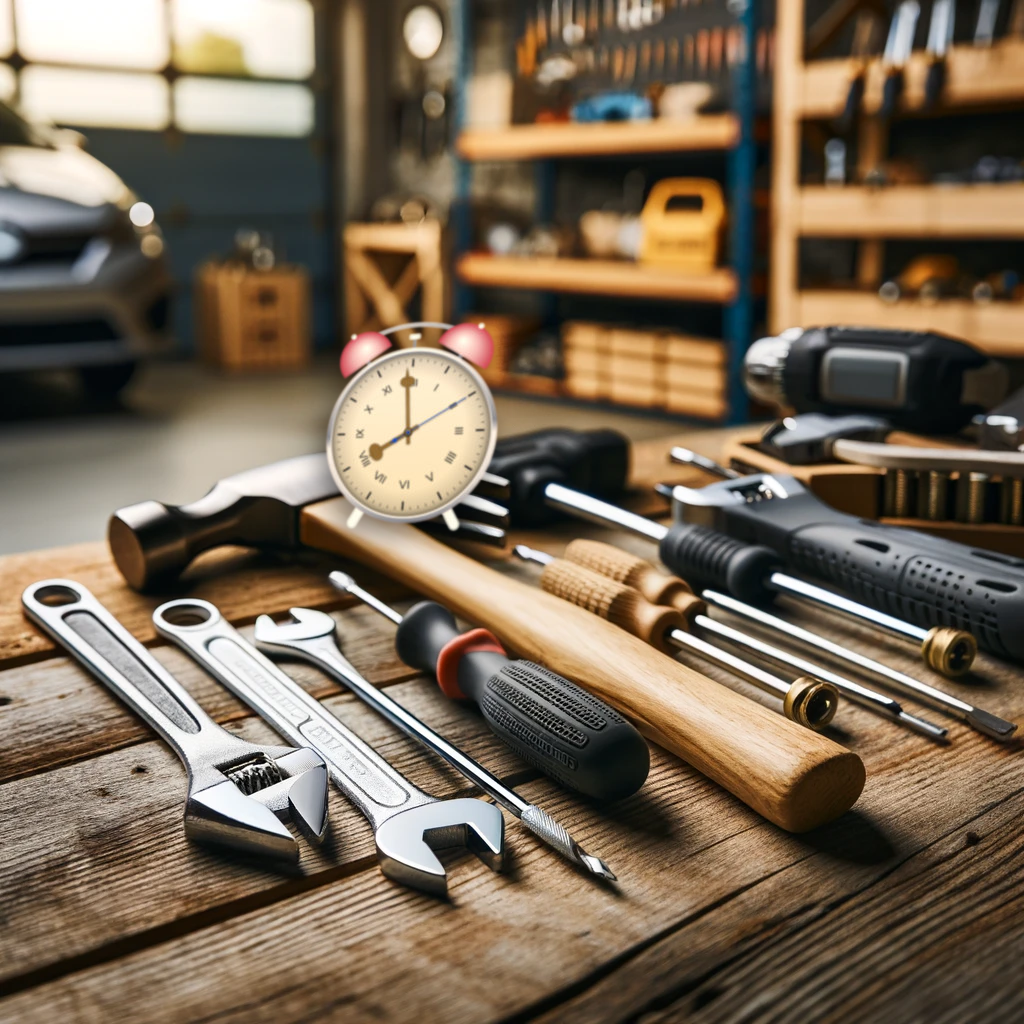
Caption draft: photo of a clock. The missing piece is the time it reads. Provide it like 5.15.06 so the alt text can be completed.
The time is 7.59.10
